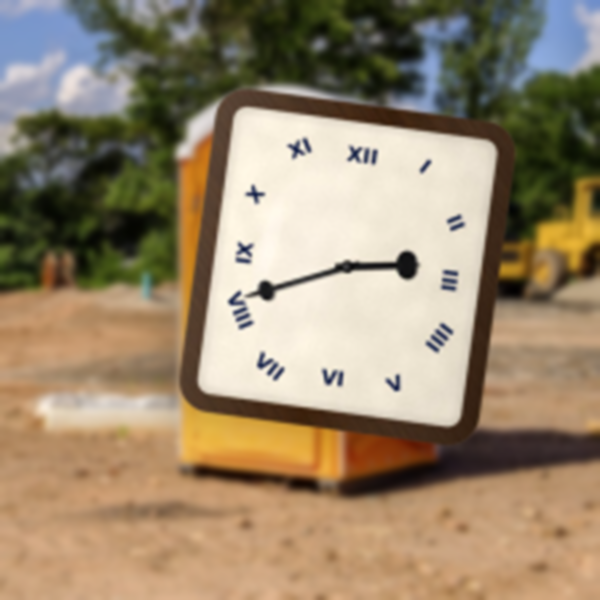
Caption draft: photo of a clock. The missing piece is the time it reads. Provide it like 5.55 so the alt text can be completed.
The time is 2.41
